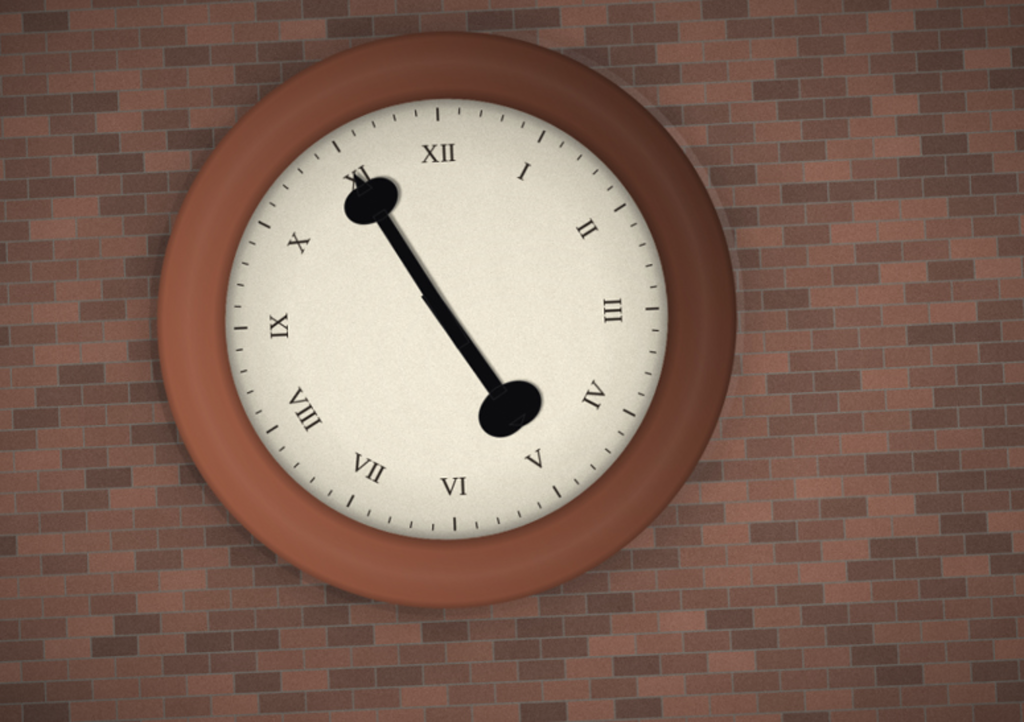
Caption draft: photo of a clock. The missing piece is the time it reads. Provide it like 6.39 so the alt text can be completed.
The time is 4.55
